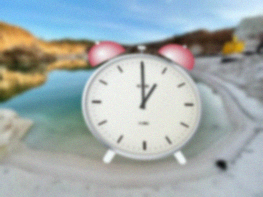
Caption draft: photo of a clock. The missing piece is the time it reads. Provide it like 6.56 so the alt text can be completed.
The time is 1.00
